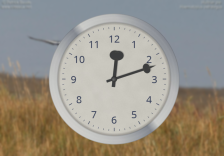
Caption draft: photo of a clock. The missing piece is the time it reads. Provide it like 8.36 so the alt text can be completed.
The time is 12.12
